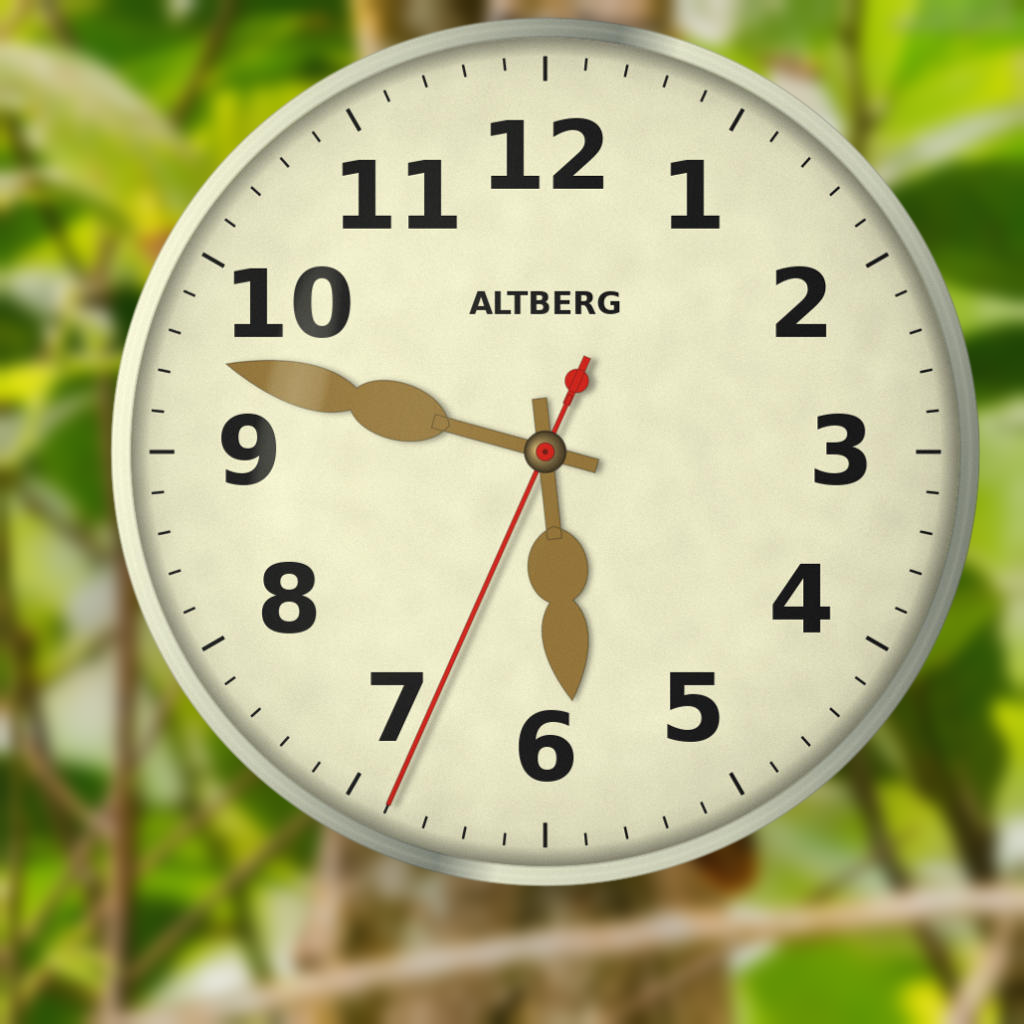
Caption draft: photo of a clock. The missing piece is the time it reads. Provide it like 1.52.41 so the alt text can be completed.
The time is 5.47.34
